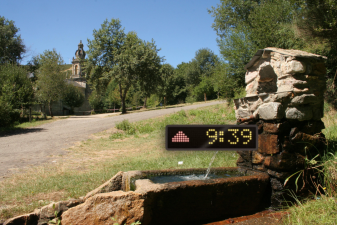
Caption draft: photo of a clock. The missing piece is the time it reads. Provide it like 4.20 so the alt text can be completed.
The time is 9.39
